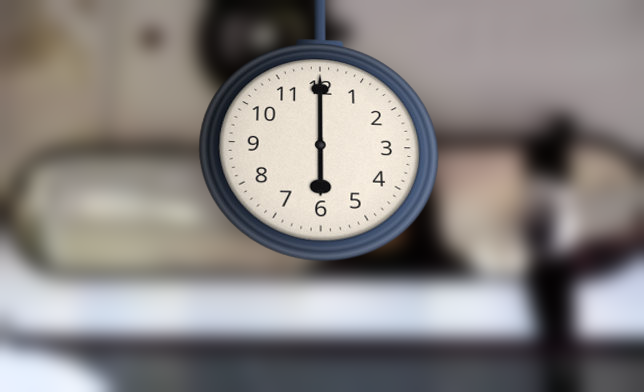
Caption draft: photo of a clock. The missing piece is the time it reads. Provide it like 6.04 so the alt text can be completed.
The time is 6.00
